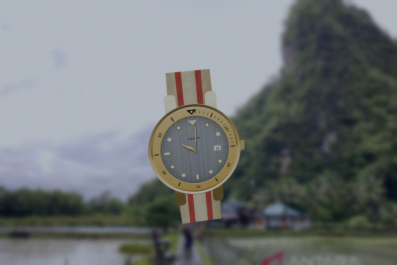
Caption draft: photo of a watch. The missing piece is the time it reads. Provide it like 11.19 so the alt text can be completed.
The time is 10.01
